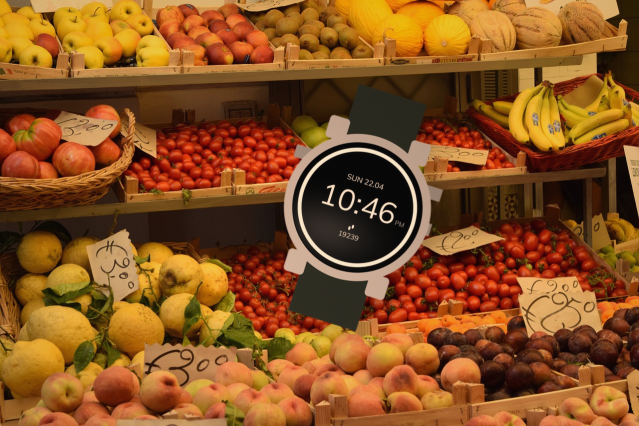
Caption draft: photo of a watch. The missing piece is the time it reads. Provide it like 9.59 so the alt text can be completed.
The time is 10.46
